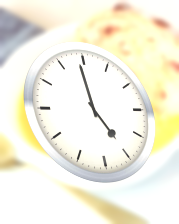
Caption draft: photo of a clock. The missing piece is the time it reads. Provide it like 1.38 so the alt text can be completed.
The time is 4.59
